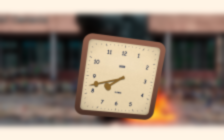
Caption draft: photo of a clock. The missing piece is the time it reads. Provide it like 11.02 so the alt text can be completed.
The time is 7.42
